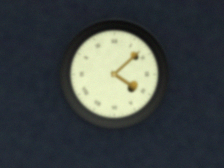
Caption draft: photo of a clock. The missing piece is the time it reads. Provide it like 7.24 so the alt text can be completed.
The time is 4.08
